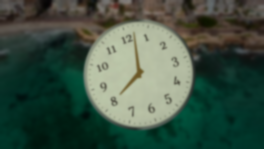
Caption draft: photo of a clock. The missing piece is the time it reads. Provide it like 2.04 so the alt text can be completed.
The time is 8.02
